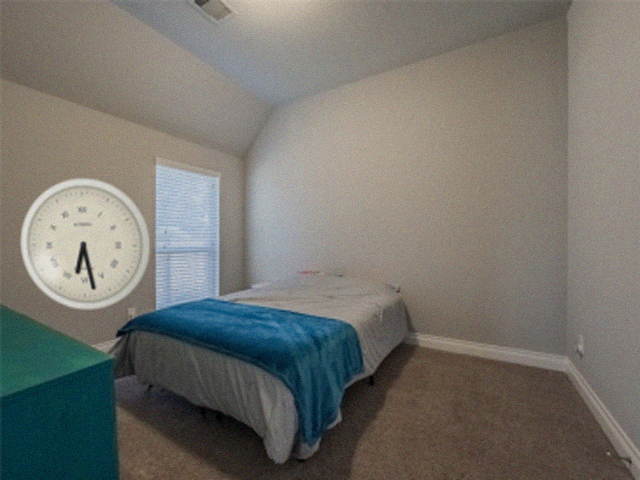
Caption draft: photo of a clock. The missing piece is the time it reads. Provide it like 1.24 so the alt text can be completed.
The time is 6.28
